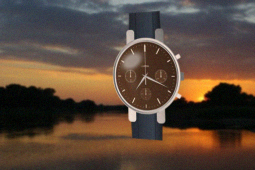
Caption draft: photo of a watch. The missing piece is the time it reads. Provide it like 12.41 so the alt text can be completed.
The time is 7.19
